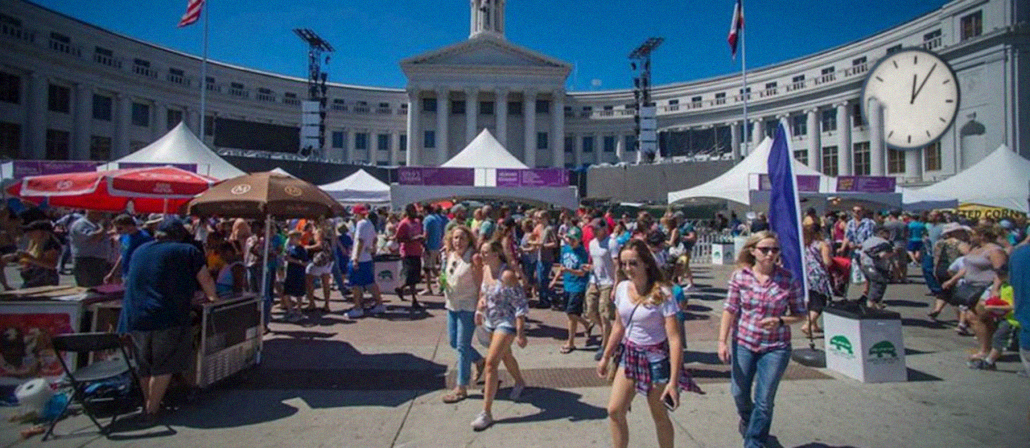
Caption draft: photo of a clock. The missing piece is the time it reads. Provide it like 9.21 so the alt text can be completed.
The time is 12.05
